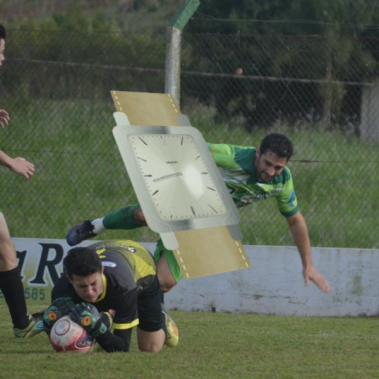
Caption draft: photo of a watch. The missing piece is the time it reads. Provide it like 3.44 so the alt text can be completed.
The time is 8.43
